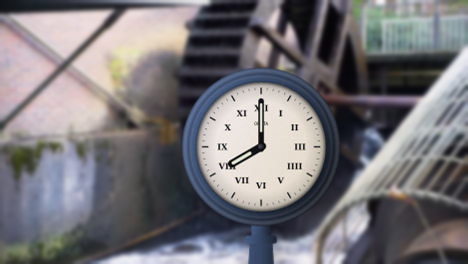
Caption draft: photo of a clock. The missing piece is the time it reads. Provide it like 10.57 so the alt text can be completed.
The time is 8.00
